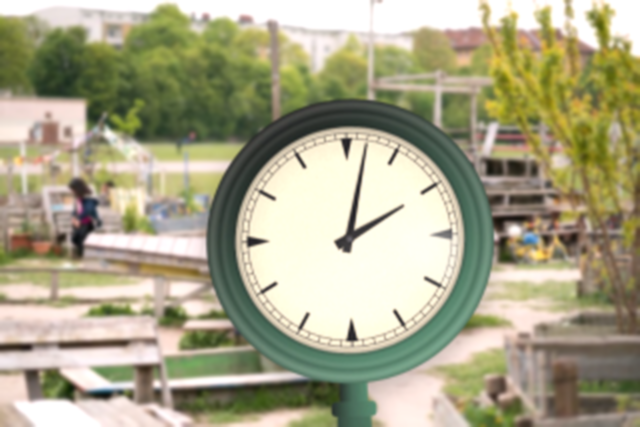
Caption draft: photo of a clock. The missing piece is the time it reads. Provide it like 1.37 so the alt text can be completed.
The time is 2.02
